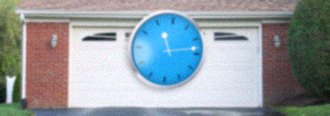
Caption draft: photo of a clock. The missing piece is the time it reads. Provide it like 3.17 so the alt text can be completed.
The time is 11.13
